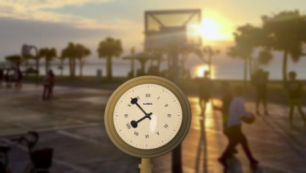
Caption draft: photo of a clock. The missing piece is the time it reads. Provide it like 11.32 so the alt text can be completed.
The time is 7.53
